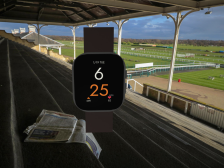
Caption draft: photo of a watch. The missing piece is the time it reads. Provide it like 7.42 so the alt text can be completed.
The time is 6.25
